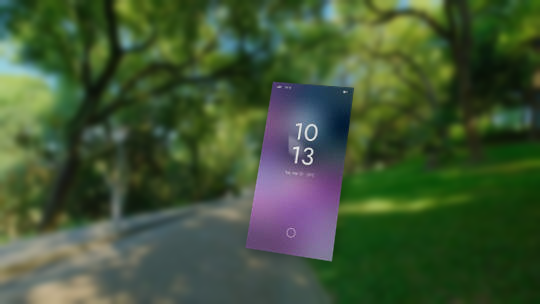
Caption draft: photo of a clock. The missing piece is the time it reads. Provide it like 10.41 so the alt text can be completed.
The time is 10.13
